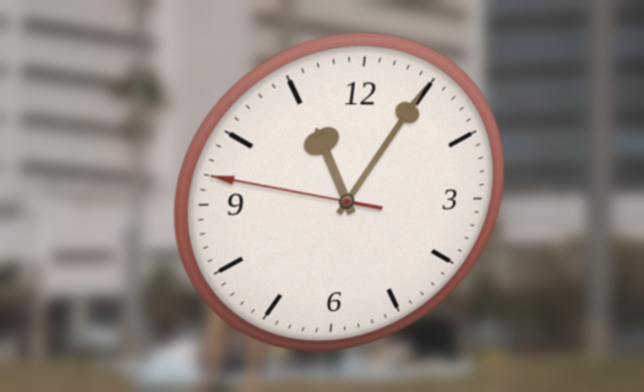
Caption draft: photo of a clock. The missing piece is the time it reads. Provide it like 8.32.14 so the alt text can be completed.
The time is 11.04.47
